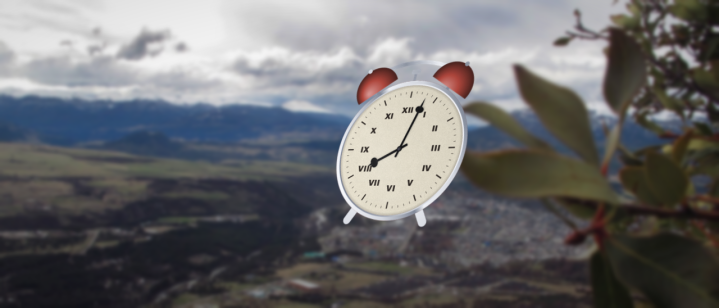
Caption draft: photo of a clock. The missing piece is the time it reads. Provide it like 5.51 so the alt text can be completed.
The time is 8.03
